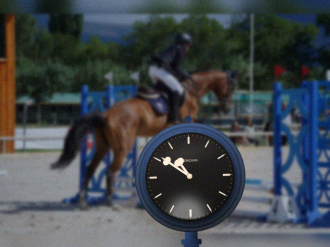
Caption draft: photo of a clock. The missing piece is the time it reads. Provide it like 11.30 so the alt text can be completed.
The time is 10.51
